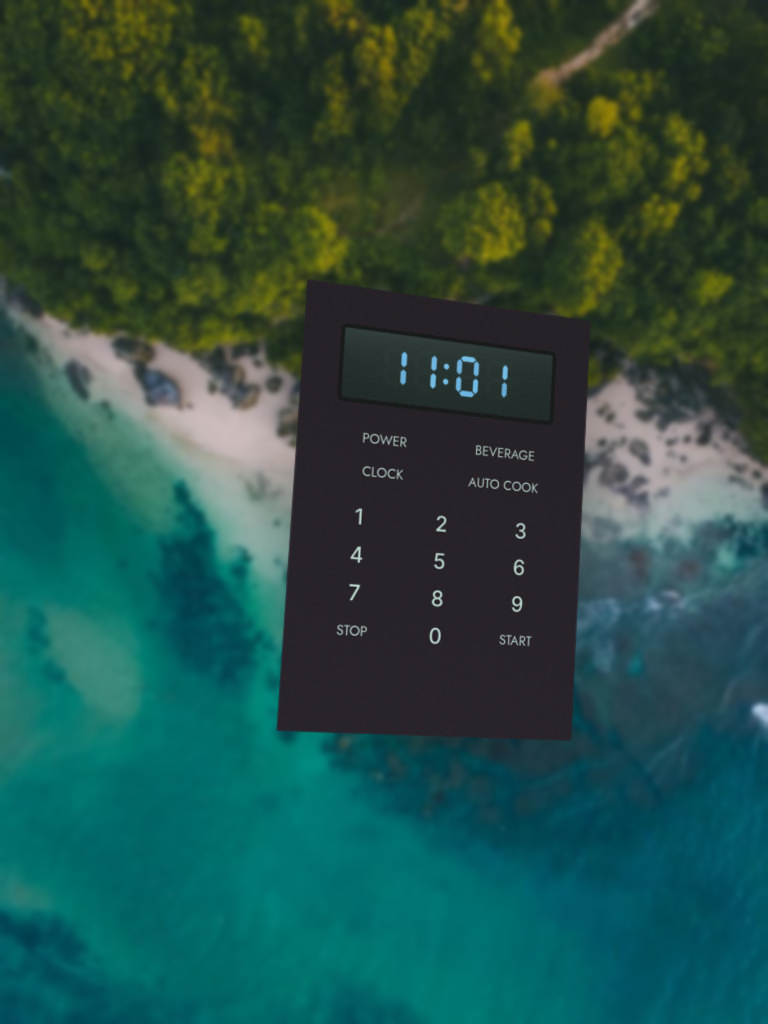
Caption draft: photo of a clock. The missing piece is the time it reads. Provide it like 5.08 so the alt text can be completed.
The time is 11.01
